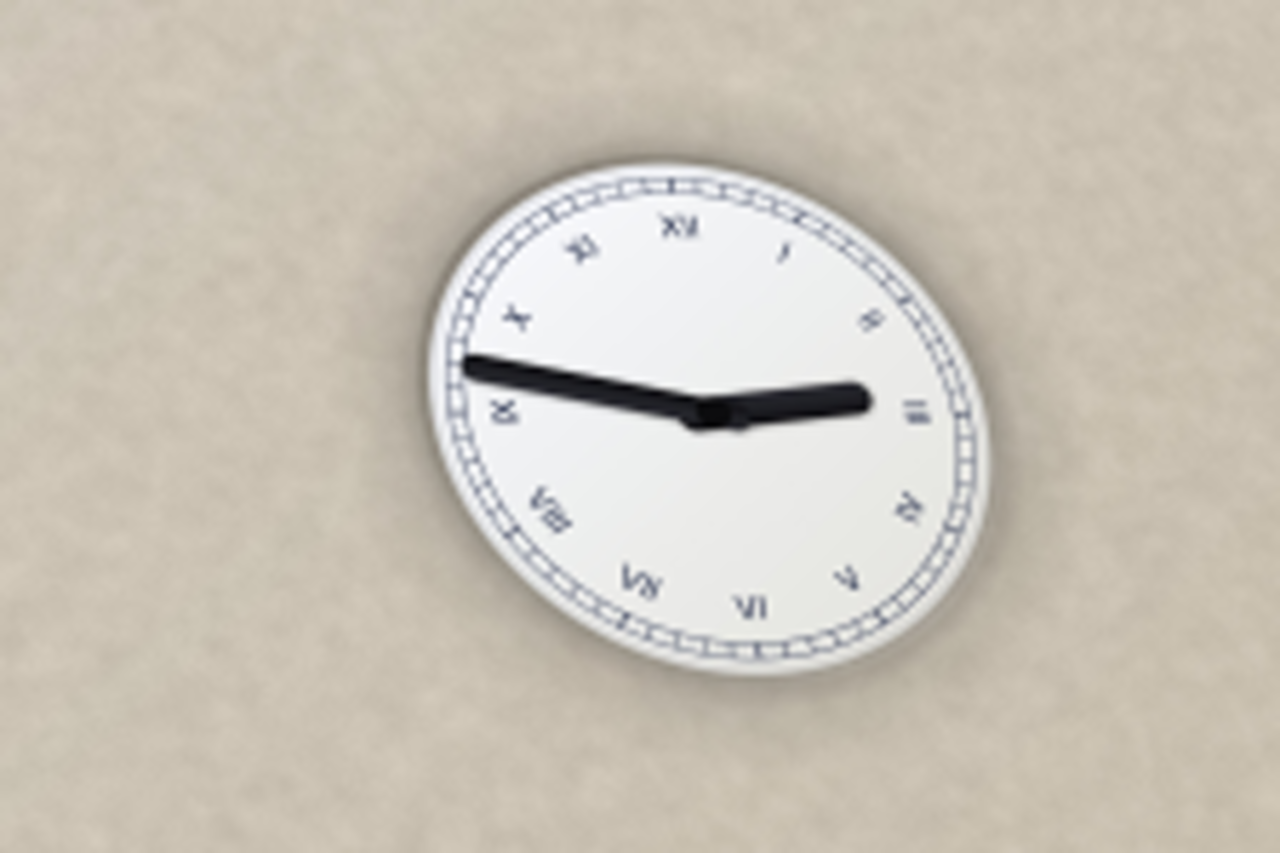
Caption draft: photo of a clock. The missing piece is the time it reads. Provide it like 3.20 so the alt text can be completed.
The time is 2.47
